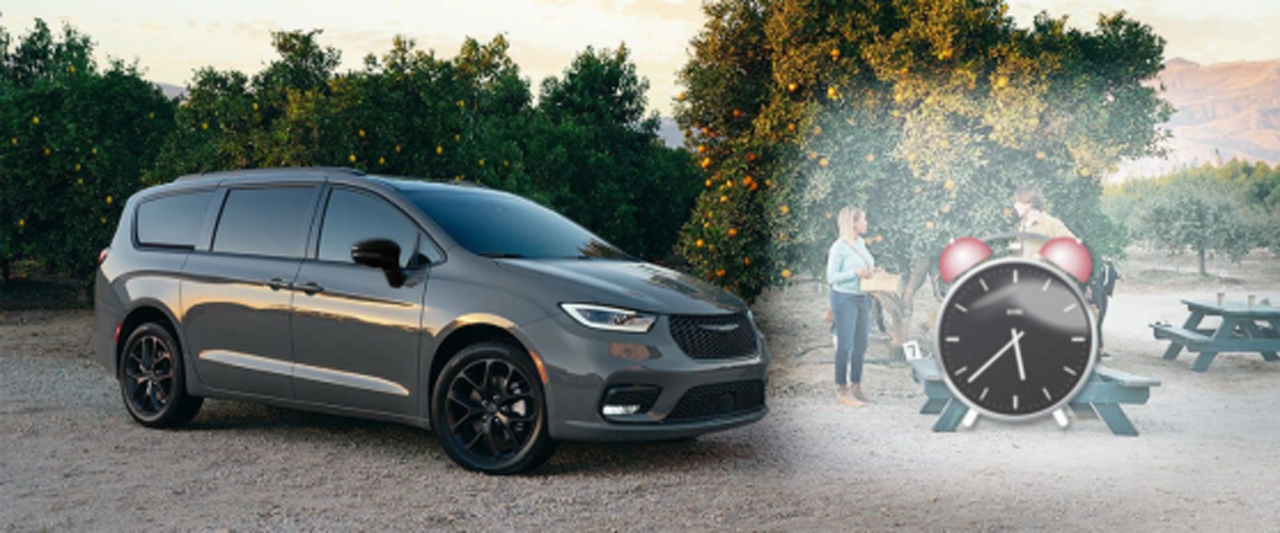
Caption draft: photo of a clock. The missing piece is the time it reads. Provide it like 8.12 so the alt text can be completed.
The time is 5.38
